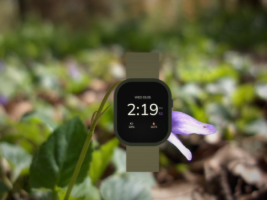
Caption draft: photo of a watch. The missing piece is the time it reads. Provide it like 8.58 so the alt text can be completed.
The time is 2.19
